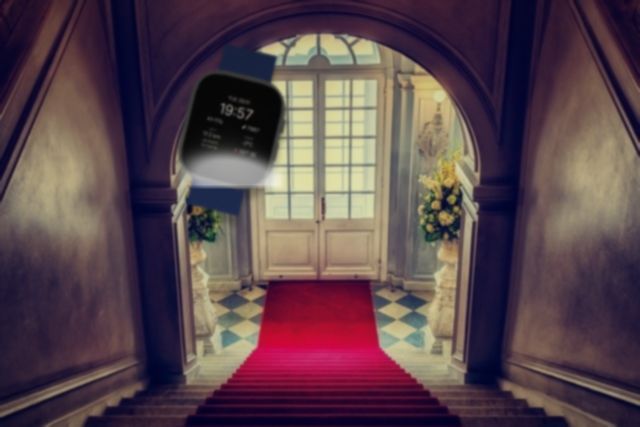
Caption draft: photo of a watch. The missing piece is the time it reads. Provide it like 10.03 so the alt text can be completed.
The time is 19.57
